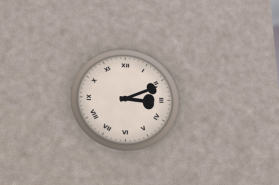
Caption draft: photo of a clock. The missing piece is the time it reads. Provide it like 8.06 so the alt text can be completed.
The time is 3.11
